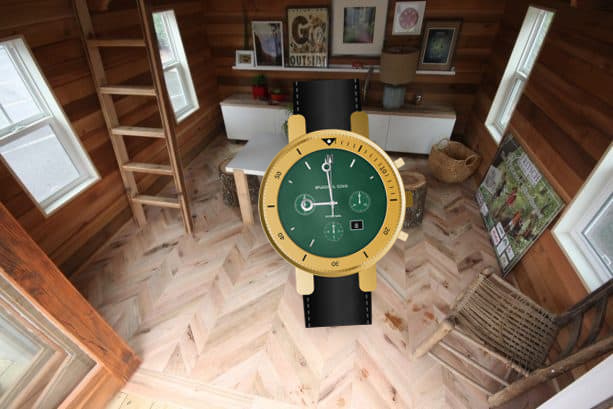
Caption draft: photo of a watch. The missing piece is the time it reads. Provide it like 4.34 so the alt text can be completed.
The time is 8.59
